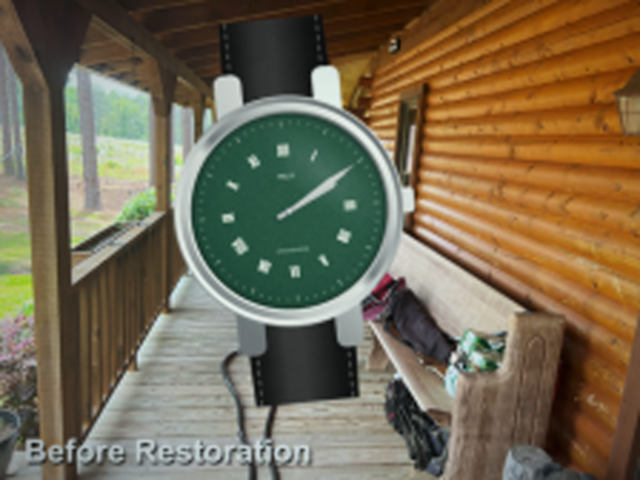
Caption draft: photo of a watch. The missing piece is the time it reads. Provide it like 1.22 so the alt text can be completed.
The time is 2.10
